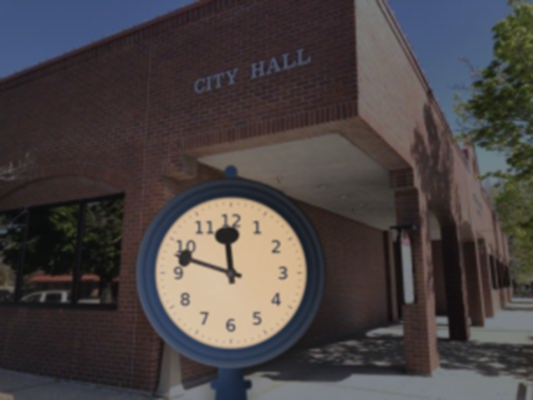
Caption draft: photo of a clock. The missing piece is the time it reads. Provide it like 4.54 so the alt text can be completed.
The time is 11.48
